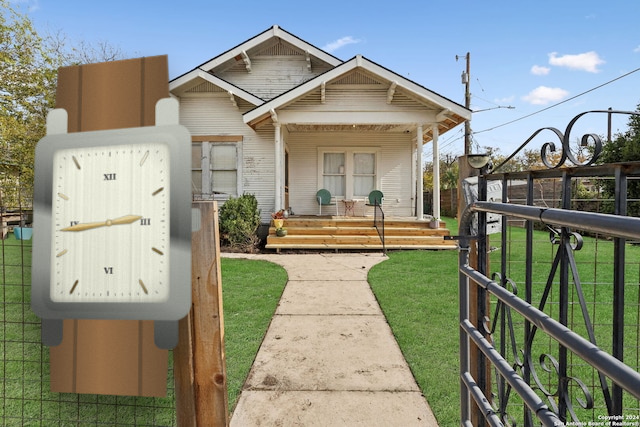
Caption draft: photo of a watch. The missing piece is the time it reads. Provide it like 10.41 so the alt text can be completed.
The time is 2.44
